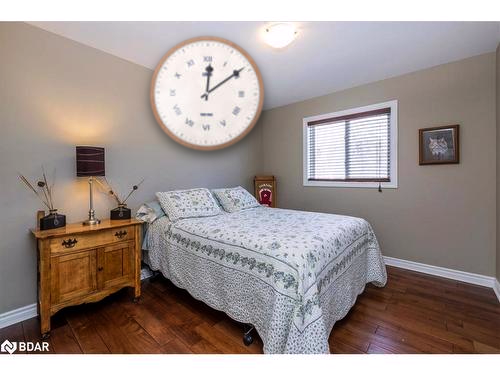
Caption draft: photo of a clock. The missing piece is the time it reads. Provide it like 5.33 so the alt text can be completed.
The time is 12.09
